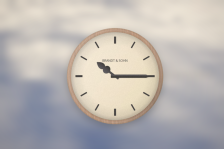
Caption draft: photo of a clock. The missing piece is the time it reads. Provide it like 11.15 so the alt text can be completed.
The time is 10.15
